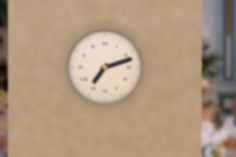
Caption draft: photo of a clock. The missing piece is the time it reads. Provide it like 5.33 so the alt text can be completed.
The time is 7.12
